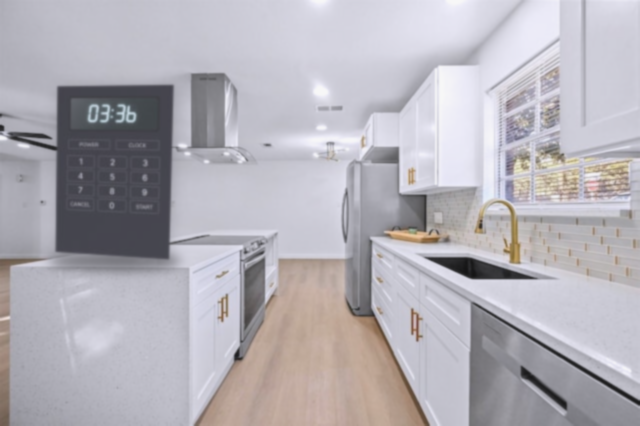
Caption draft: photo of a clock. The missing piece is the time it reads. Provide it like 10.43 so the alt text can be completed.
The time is 3.36
